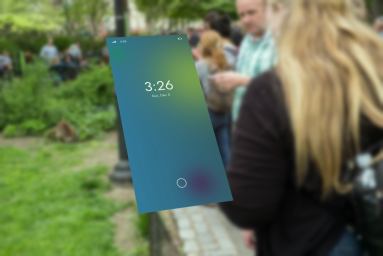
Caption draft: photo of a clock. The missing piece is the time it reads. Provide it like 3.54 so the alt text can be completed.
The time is 3.26
